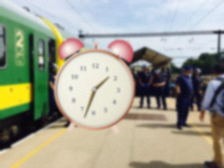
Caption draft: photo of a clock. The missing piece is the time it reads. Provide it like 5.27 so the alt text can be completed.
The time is 1.33
